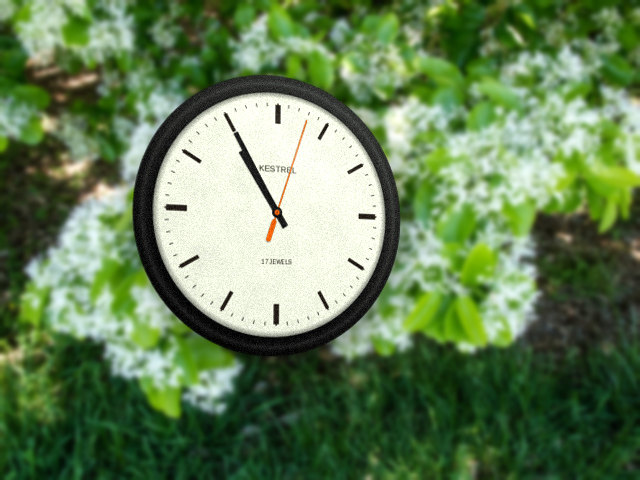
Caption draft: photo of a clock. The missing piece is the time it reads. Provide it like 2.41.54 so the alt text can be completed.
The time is 10.55.03
